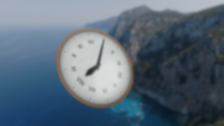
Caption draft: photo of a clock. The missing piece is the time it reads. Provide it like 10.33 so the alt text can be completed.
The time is 8.05
